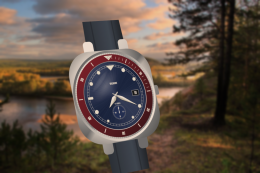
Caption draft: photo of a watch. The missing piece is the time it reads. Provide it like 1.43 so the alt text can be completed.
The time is 7.20
